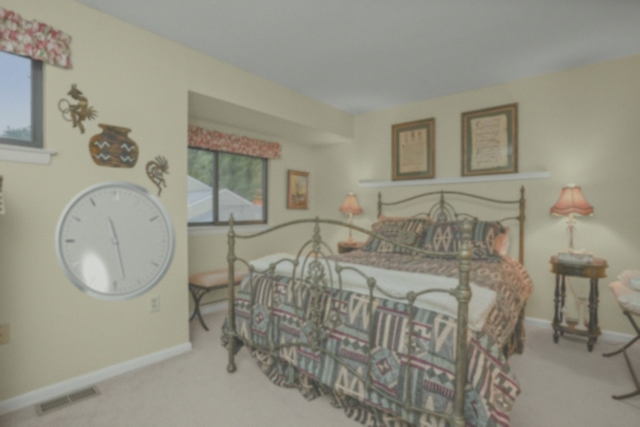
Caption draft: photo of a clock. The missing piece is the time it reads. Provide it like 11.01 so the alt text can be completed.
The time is 11.28
